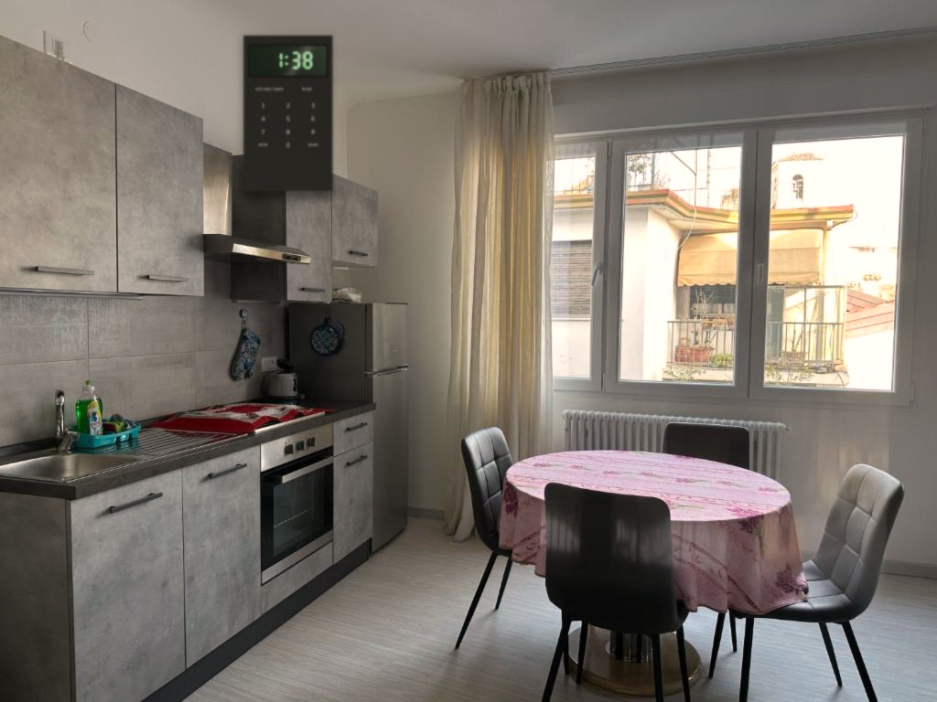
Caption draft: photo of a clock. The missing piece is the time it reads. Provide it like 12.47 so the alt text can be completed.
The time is 1.38
